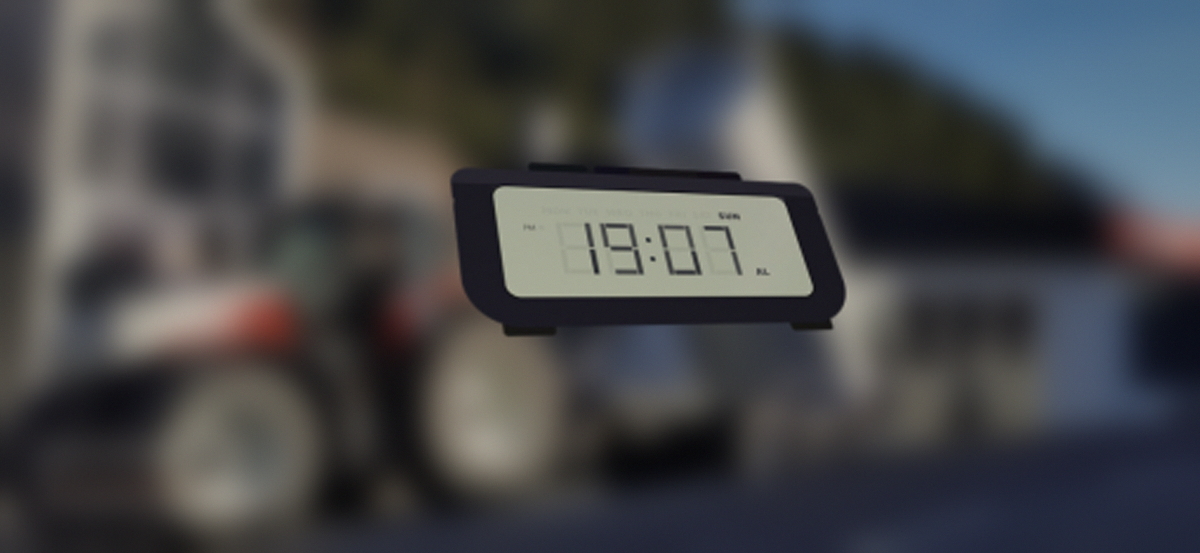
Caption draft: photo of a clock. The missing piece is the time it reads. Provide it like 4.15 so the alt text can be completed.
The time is 19.07
